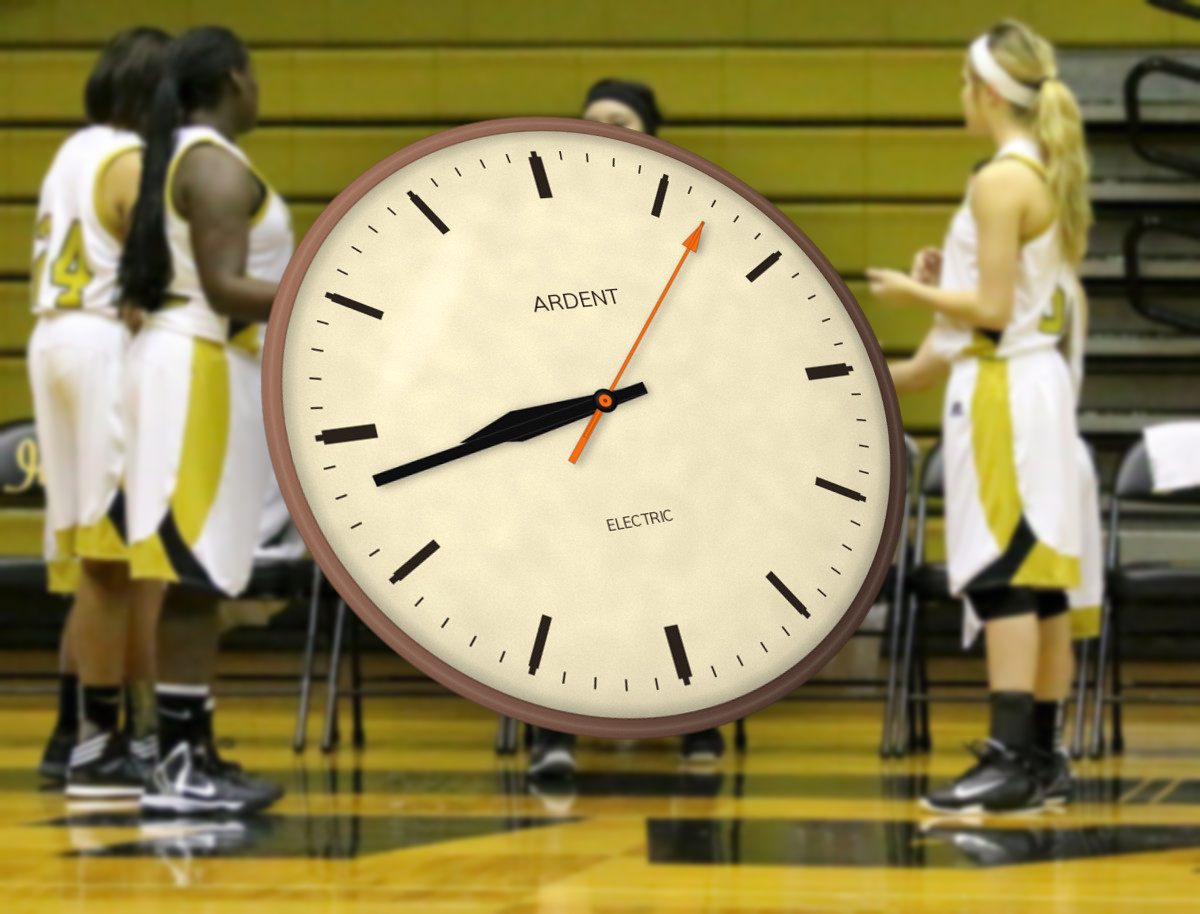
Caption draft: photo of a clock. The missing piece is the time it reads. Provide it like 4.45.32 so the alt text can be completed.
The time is 8.43.07
